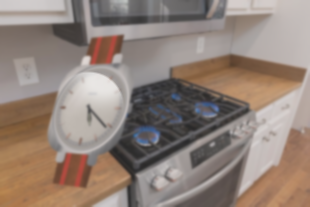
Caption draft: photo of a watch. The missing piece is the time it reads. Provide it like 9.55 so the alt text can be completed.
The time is 5.21
